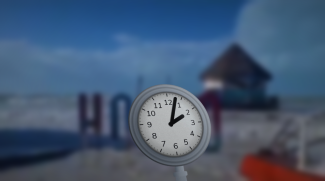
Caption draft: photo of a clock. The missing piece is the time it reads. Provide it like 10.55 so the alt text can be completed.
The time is 2.03
